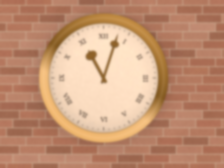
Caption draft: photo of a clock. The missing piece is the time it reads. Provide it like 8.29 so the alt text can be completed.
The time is 11.03
